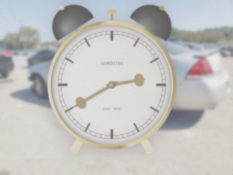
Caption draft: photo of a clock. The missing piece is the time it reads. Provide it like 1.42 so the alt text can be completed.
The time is 2.40
